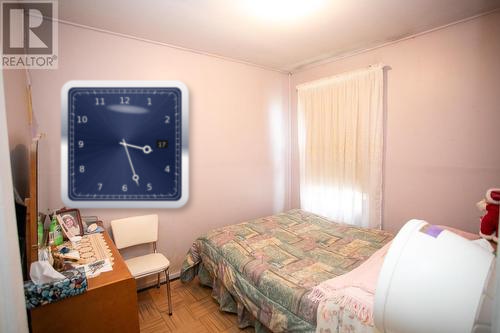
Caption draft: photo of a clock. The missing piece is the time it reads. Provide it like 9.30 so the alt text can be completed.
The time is 3.27
